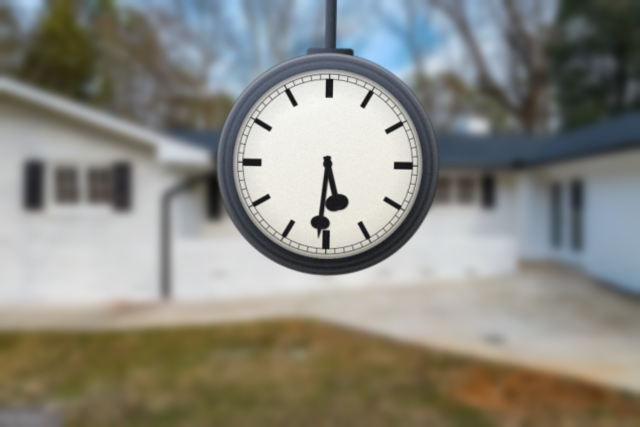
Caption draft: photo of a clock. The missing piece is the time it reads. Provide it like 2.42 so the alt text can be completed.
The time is 5.31
